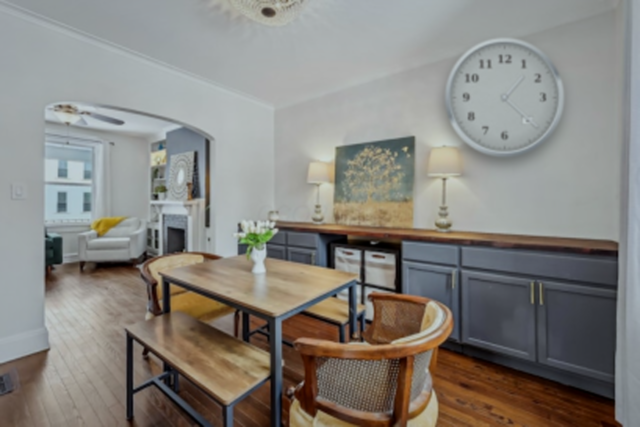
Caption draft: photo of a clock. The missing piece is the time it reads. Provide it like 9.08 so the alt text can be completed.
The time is 1.22
